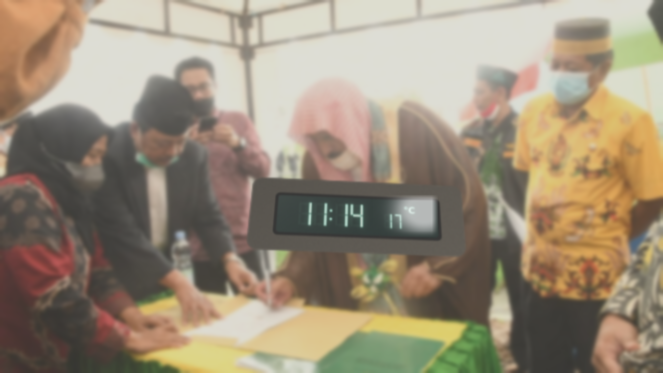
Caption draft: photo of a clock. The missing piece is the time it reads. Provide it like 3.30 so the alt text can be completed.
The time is 11.14
